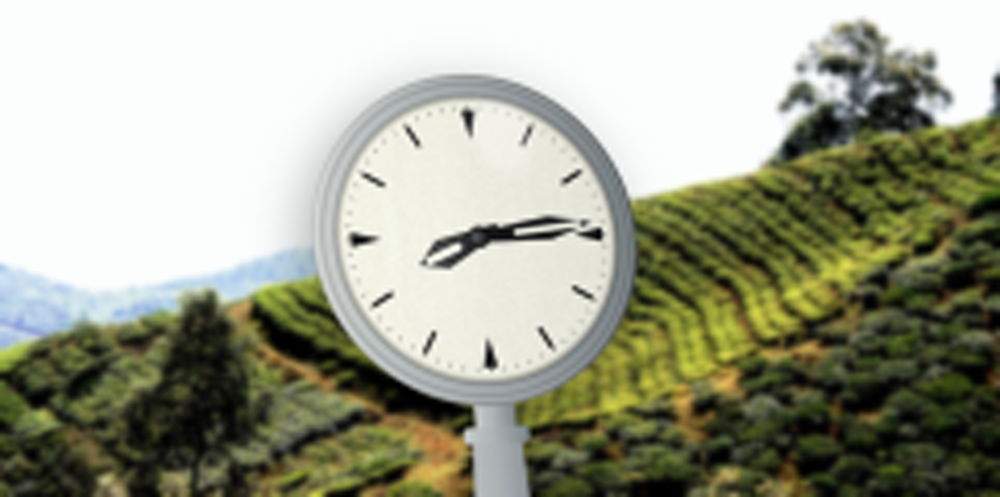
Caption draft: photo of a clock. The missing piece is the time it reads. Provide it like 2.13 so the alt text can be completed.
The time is 8.14
